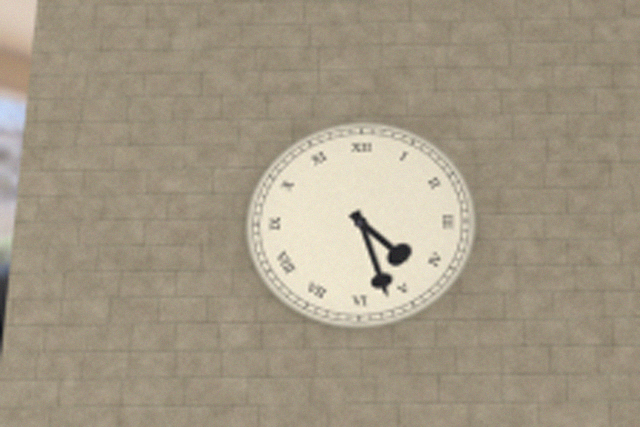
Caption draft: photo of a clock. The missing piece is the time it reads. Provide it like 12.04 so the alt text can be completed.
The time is 4.27
